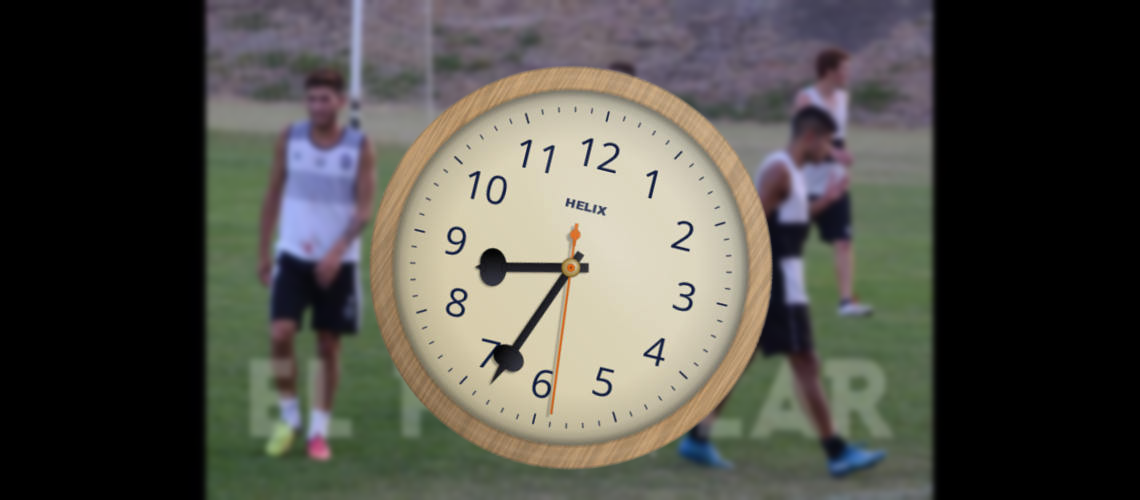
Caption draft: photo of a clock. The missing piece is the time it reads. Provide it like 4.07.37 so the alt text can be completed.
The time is 8.33.29
